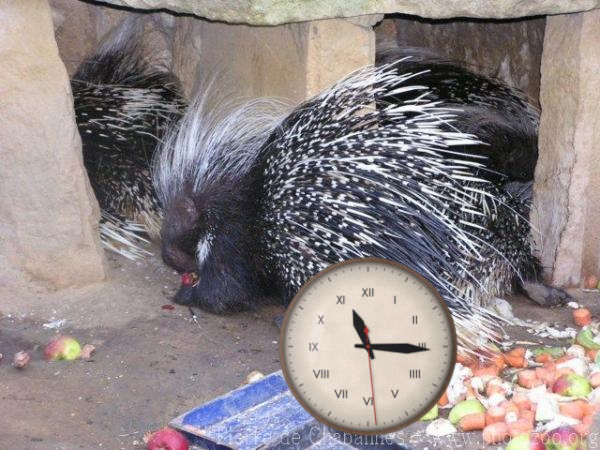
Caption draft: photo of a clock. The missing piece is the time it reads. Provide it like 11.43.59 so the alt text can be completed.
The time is 11.15.29
